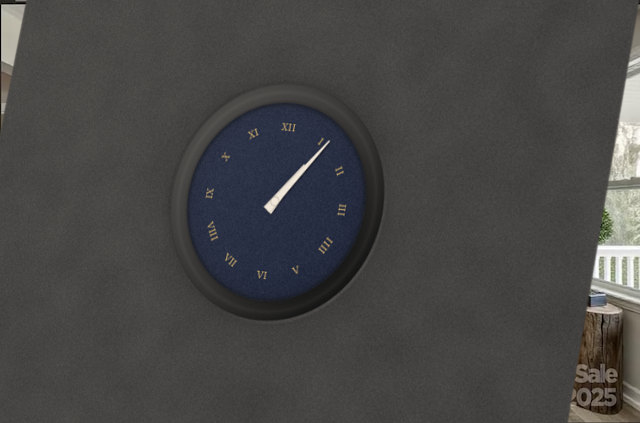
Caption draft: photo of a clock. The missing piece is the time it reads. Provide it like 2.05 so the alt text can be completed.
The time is 1.06
